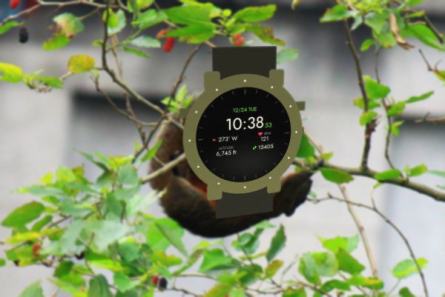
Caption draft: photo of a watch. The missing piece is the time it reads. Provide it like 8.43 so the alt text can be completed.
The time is 10.38
